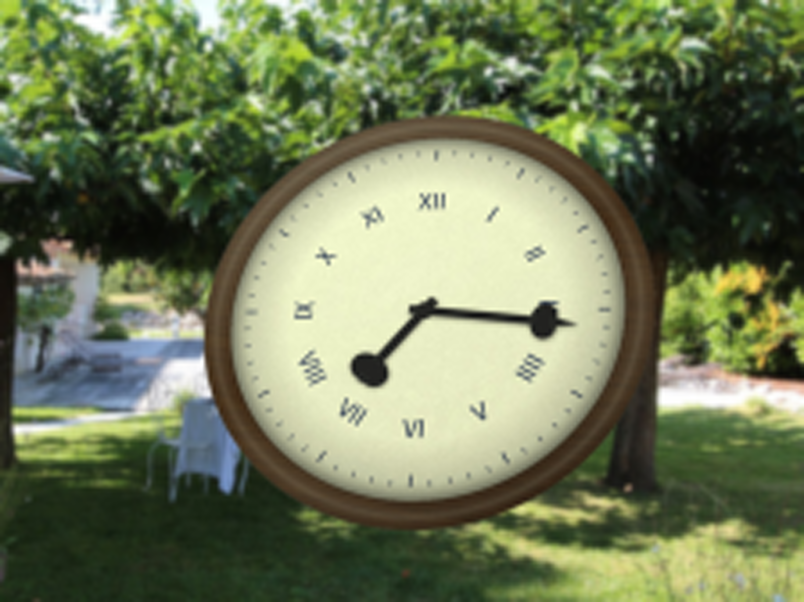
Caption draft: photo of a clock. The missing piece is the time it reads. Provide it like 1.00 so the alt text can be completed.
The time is 7.16
